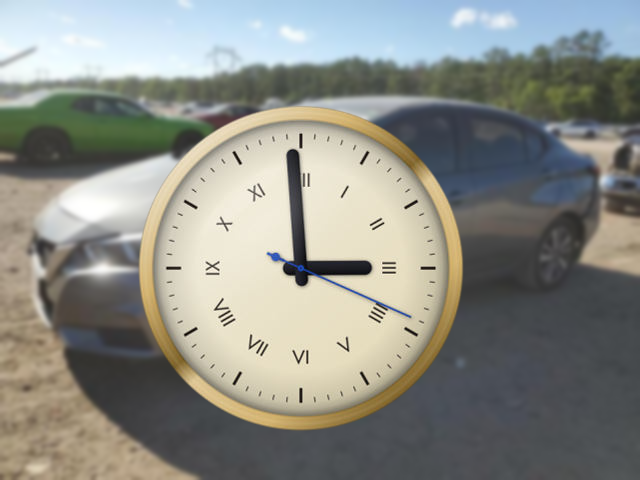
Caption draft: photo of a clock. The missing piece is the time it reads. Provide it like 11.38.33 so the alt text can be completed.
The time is 2.59.19
